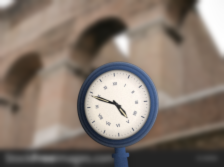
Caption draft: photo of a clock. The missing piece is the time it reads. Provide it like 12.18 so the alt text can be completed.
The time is 4.49
